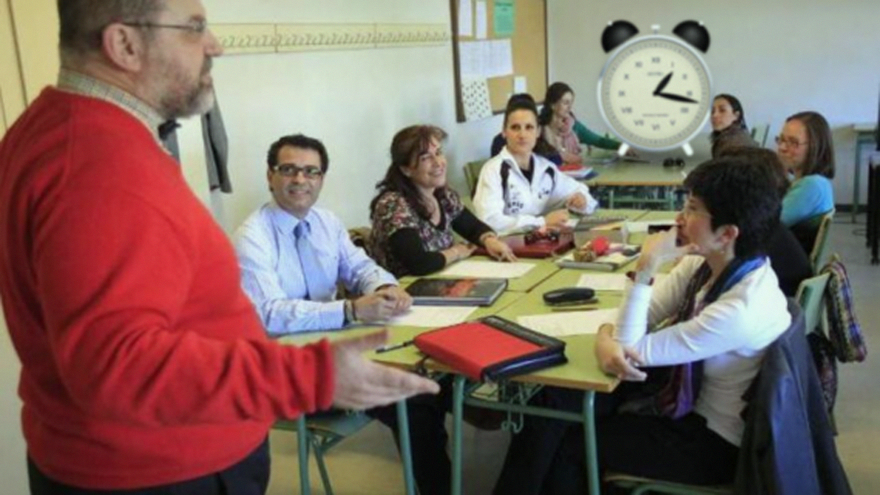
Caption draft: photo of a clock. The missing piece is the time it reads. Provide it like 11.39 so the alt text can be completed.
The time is 1.17
